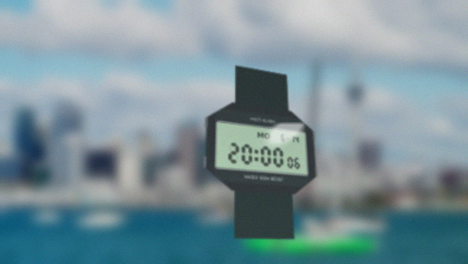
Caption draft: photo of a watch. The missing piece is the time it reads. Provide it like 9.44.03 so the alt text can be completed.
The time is 20.00.06
